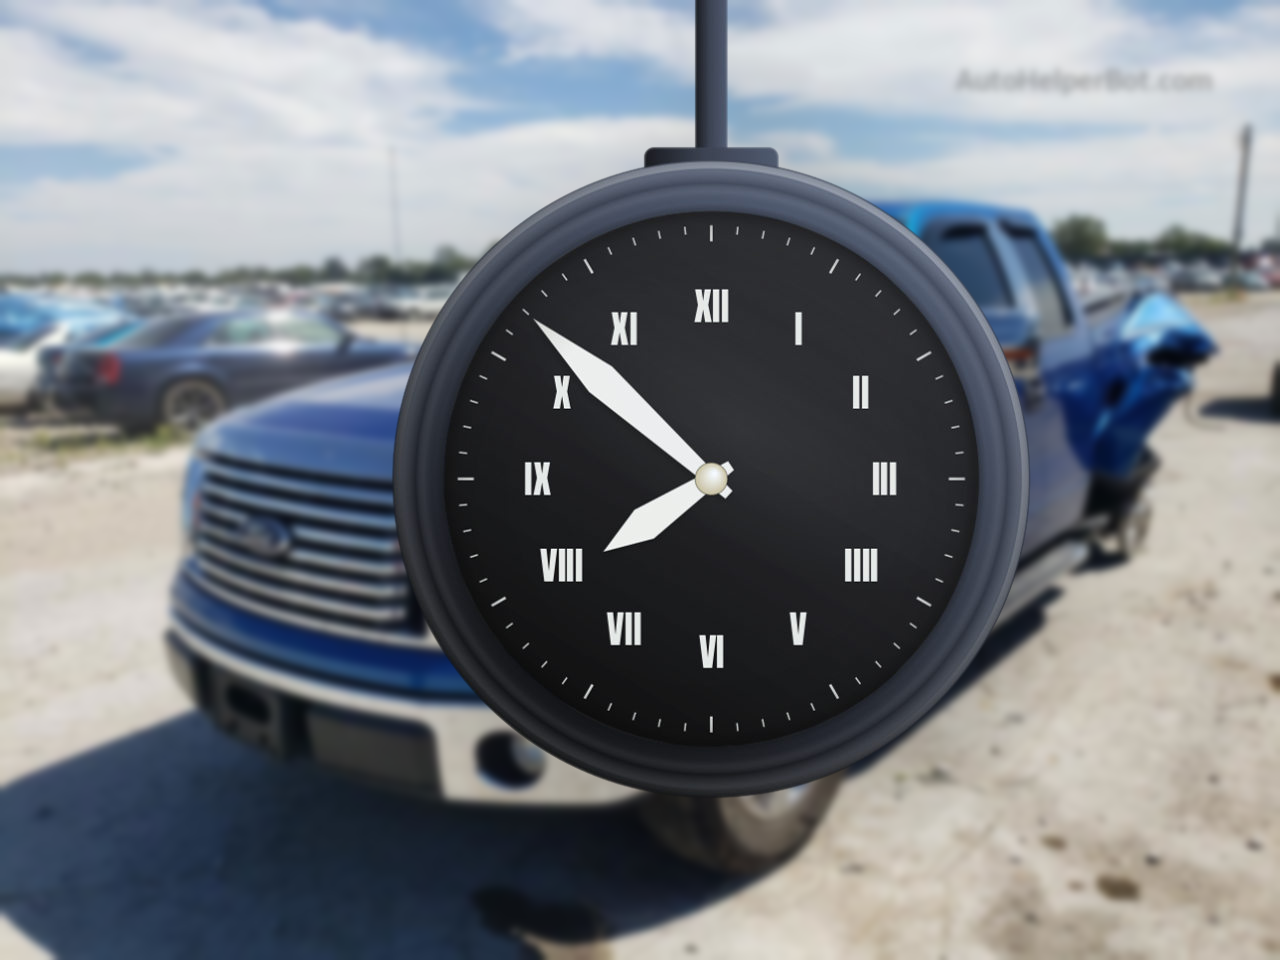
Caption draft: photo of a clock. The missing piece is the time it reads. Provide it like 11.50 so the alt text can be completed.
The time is 7.52
